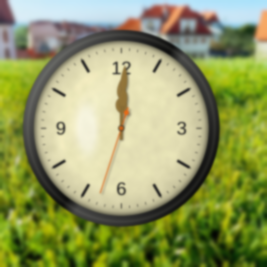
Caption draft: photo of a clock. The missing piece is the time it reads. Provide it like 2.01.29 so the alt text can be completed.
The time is 12.00.33
